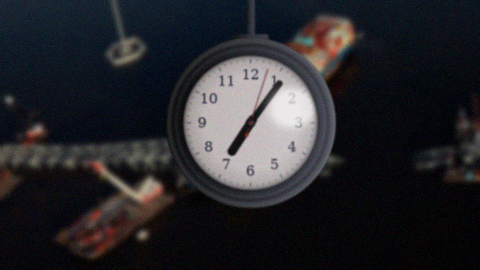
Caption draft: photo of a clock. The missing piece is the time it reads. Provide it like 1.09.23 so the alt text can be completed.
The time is 7.06.03
